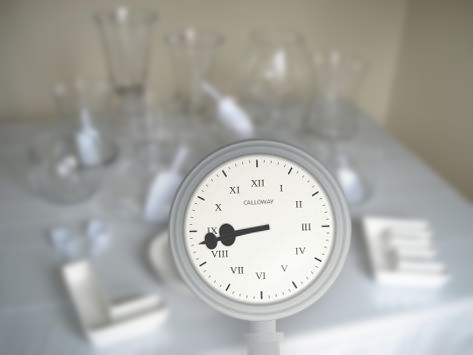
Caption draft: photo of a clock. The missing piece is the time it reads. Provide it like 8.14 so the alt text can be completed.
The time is 8.43
